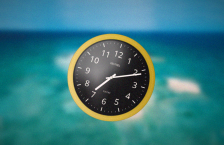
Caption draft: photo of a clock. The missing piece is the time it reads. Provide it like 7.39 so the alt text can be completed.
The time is 7.11
